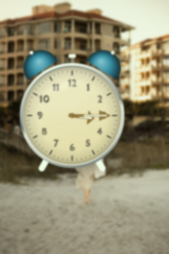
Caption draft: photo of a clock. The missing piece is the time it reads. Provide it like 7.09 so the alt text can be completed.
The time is 3.15
